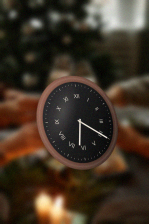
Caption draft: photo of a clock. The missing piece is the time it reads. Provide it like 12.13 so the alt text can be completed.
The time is 6.20
